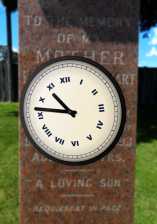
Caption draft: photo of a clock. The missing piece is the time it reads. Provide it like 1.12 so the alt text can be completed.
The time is 10.47
